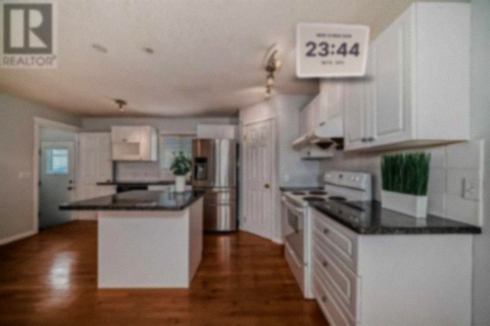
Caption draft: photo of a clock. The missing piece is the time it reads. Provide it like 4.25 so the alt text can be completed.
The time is 23.44
